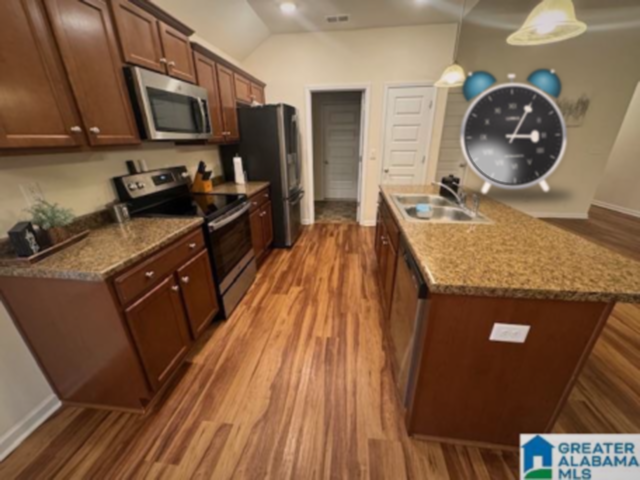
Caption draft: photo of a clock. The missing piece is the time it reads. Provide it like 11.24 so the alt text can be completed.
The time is 3.05
